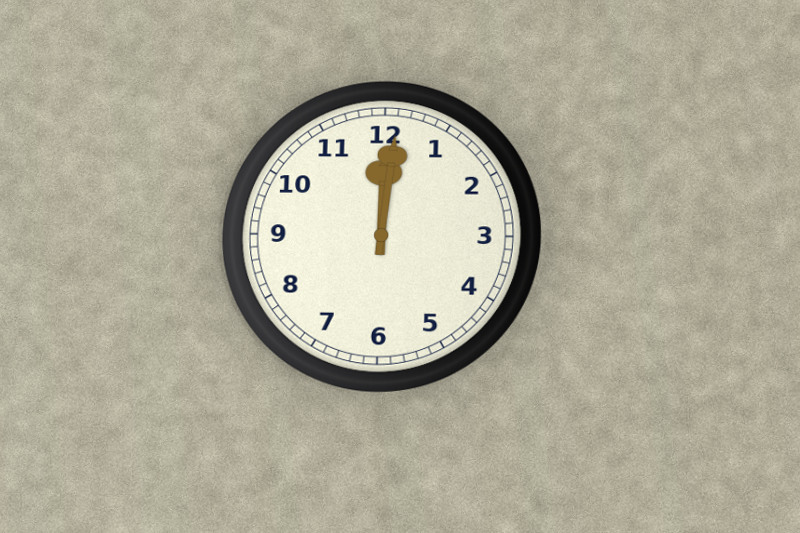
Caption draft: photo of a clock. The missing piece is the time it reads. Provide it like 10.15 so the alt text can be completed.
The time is 12.01
